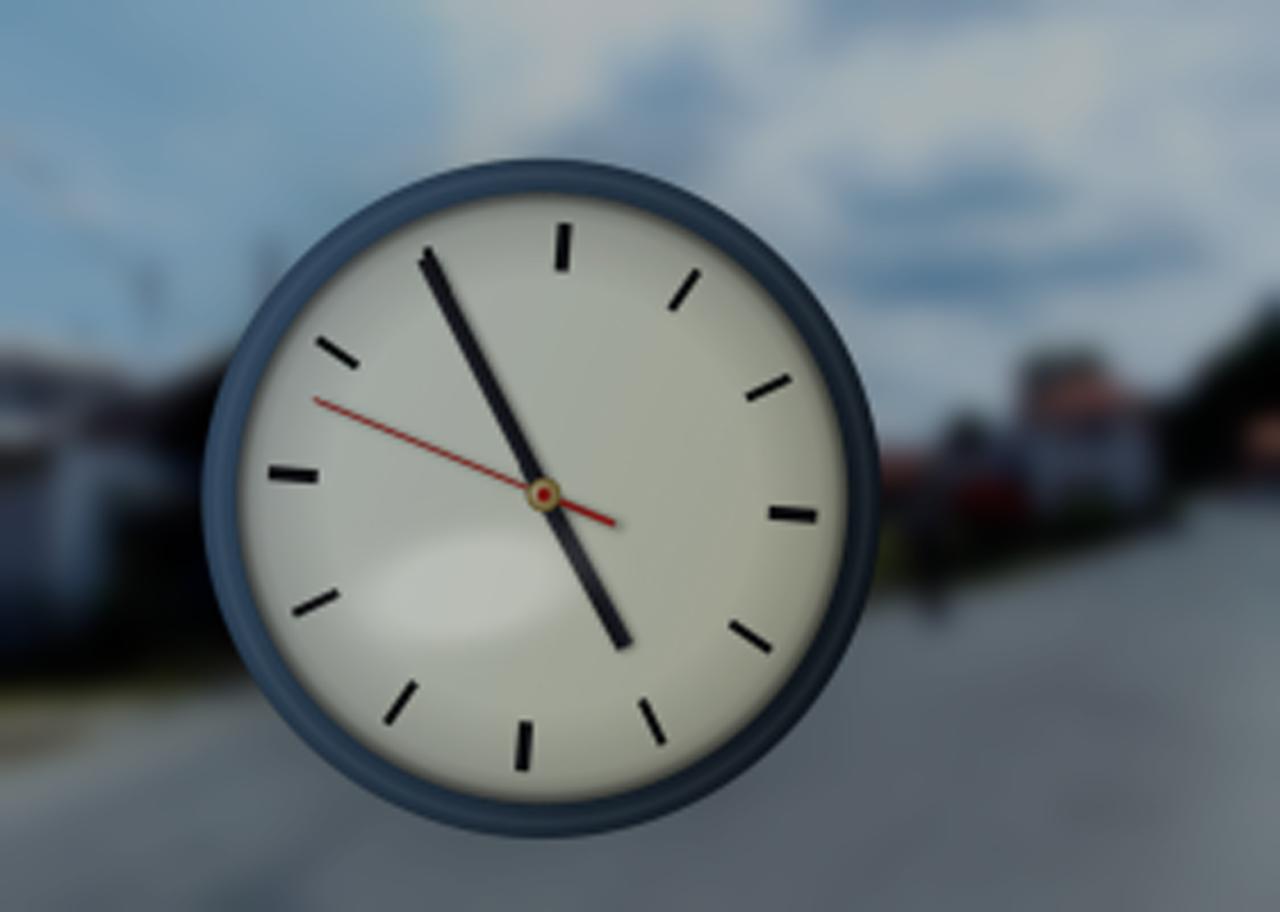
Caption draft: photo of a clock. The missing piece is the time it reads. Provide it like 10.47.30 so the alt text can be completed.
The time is 4.54.48
